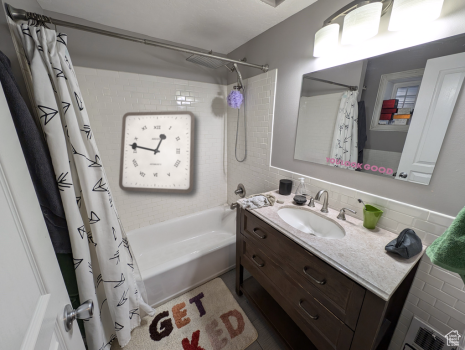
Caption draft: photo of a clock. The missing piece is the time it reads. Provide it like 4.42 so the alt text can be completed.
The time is 12.47
